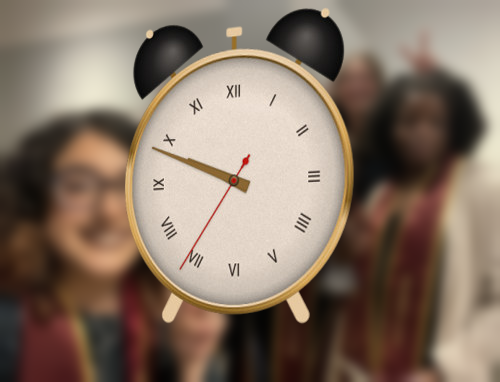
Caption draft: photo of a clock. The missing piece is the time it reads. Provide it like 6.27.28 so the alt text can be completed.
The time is 9.48.36
